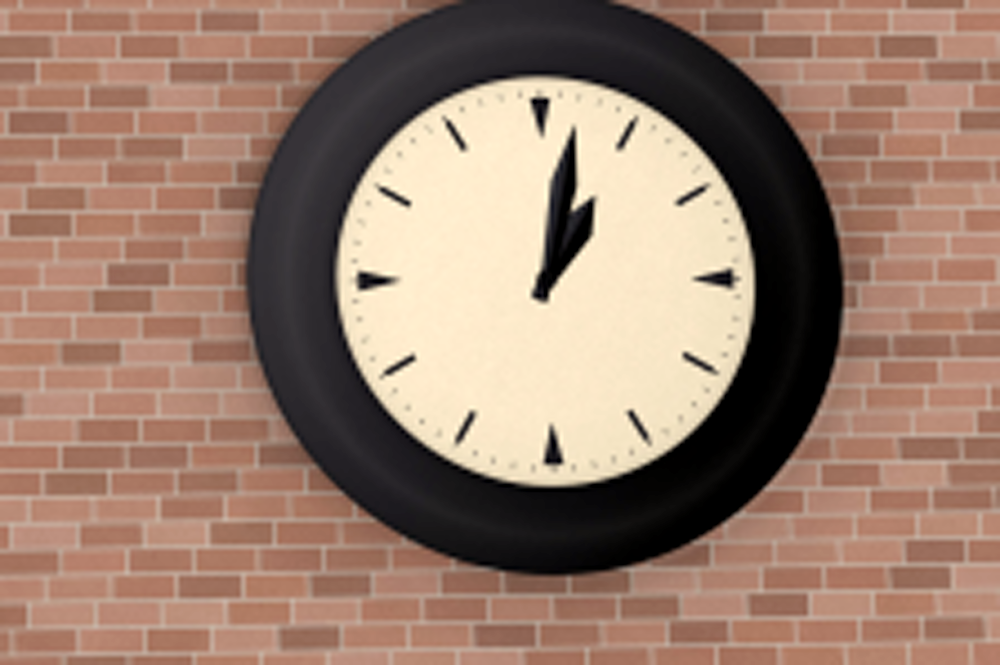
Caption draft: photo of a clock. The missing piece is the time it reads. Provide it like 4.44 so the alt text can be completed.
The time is 1.02
